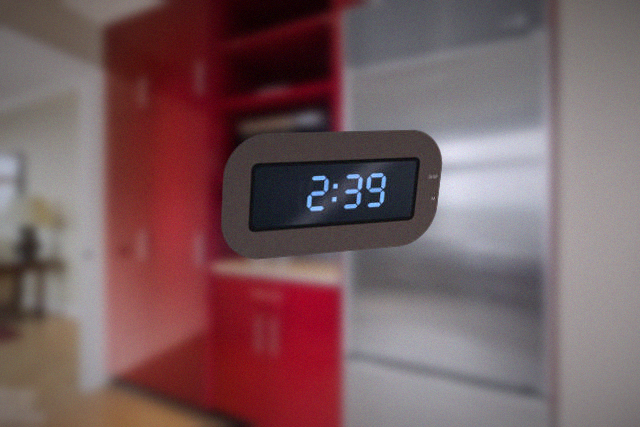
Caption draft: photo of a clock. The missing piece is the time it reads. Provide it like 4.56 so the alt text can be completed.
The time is 2.39
